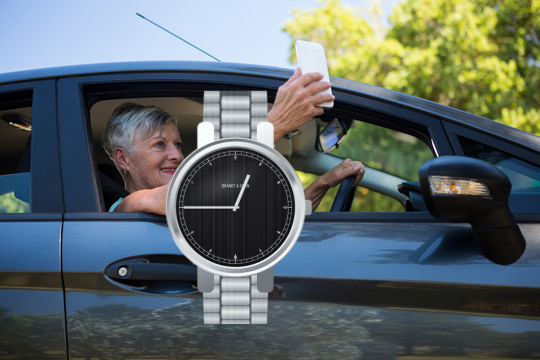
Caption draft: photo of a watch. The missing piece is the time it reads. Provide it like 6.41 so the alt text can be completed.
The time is 12.45
